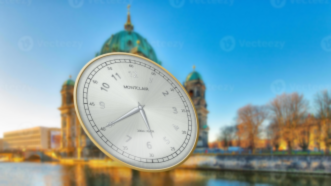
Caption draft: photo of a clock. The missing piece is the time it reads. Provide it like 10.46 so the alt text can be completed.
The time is 5.40
